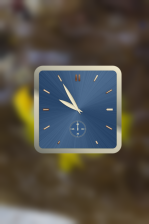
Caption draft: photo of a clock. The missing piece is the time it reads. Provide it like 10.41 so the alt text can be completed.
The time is 9.55
